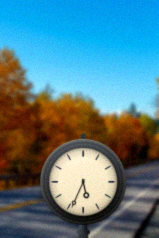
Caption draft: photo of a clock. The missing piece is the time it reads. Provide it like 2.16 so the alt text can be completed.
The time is 5.34
